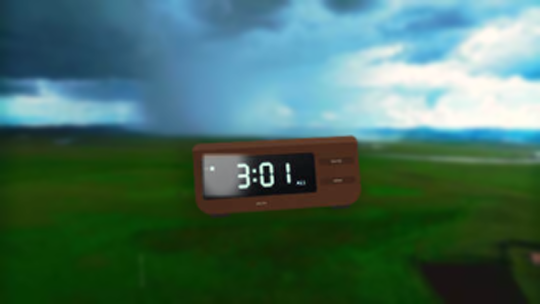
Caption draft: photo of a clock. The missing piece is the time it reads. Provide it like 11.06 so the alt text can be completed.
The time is 3.01
